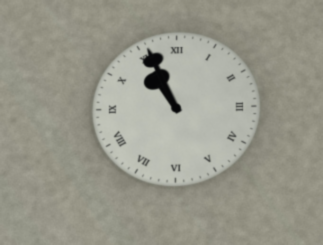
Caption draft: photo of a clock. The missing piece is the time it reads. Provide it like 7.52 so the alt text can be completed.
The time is 10.56
